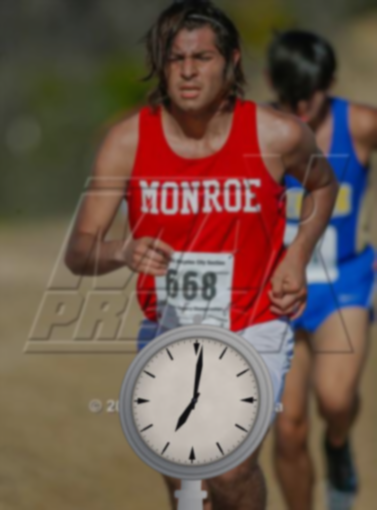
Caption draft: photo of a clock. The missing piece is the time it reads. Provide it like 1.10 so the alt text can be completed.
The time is 7.01
